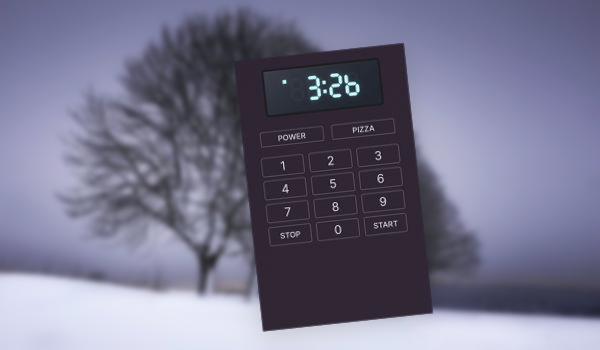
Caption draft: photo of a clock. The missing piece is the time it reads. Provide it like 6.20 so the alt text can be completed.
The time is 3.26
